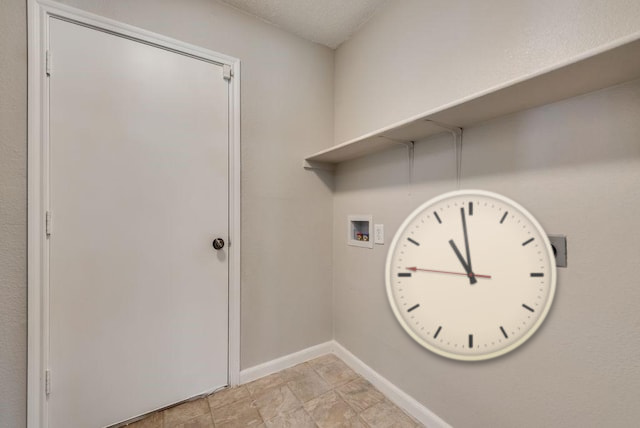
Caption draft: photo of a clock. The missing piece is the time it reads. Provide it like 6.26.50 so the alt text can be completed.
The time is 10.58.46
